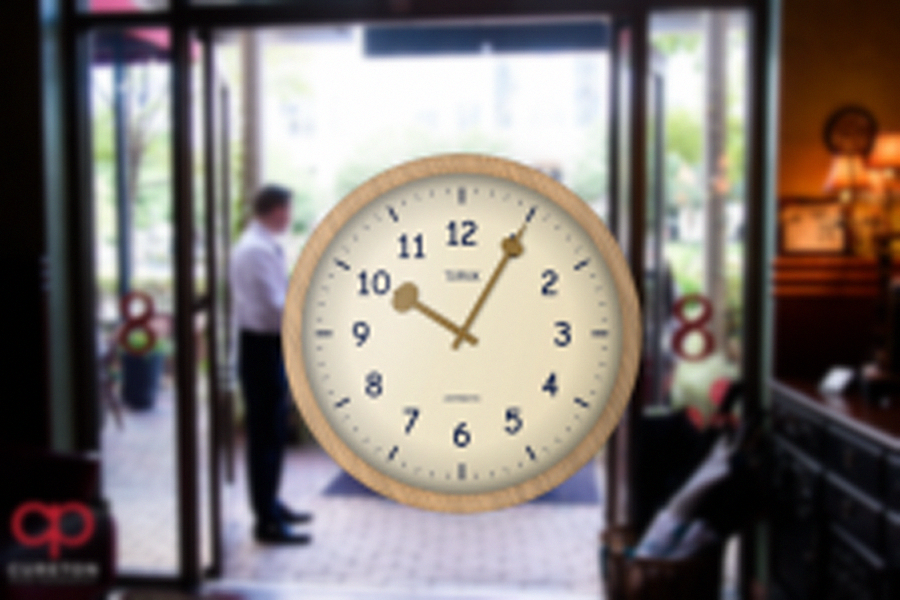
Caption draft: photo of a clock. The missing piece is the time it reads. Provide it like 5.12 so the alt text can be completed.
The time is 10.05
